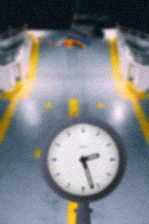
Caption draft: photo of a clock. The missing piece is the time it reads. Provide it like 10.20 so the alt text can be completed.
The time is 2.27
